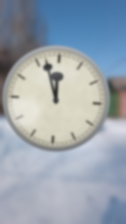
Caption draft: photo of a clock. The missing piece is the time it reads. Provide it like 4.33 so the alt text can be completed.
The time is 11.57
